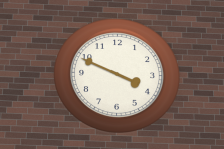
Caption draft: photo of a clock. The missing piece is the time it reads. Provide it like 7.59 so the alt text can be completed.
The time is 3.49
